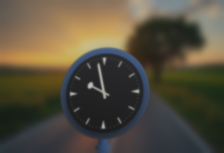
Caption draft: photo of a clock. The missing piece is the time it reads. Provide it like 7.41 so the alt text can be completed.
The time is 9.58
